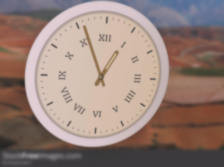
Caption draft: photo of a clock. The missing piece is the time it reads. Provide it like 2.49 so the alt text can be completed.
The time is 12.56
